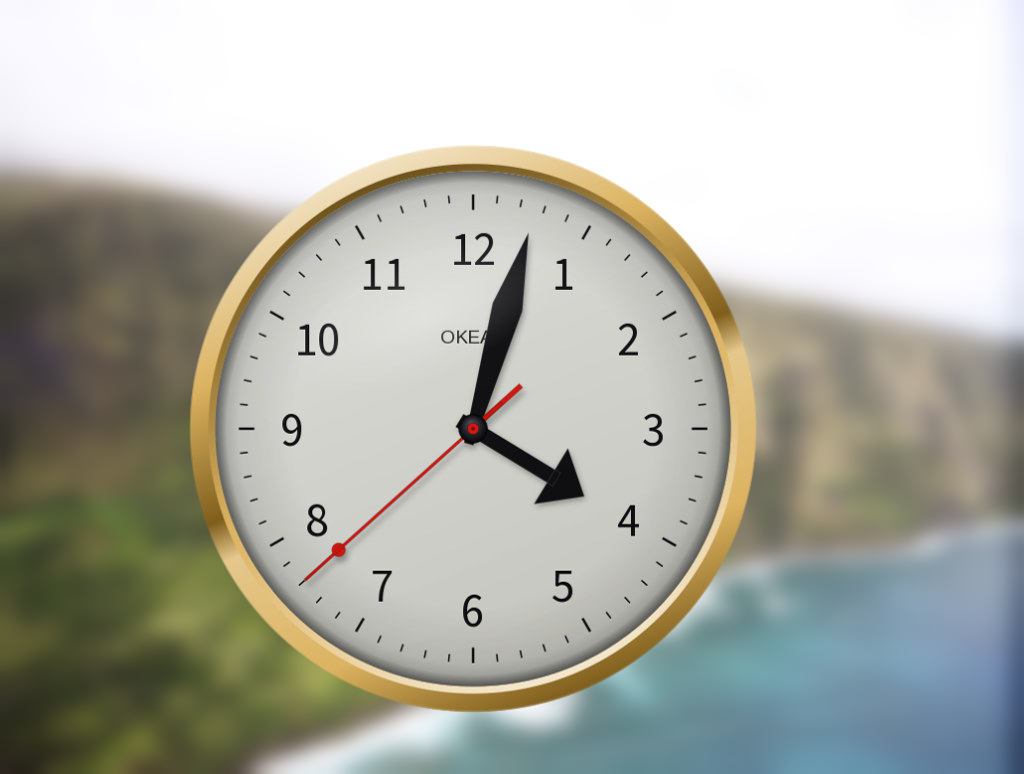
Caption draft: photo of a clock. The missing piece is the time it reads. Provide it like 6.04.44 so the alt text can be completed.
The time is 4.02.38
